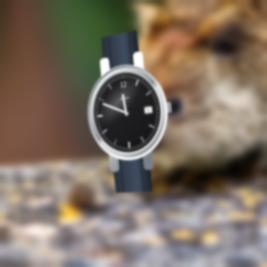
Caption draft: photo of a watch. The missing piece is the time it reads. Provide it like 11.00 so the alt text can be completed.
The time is 11.49
